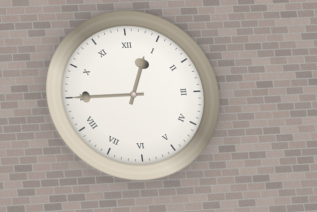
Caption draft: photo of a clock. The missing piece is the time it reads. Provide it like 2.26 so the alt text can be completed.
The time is 12.45
